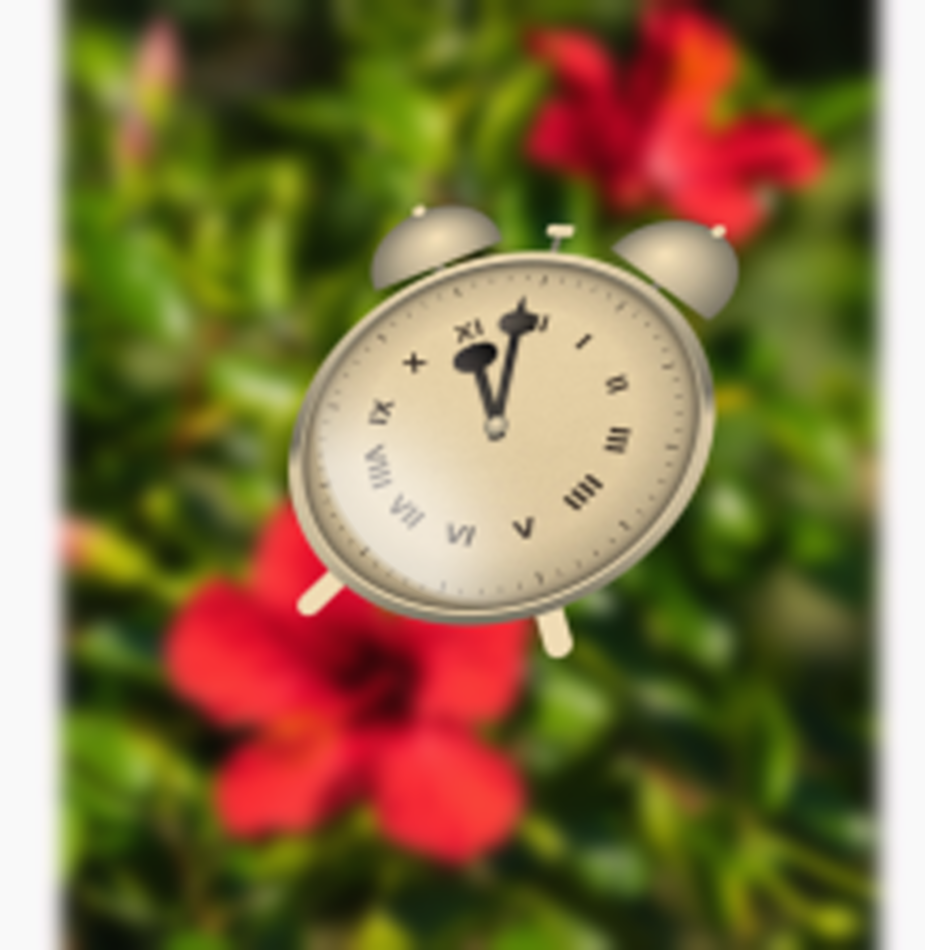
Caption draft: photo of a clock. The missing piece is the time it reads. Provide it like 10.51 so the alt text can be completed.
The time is 10.59
